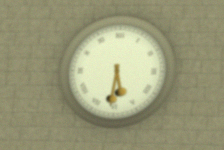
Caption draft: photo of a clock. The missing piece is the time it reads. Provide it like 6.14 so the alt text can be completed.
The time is 5.31
